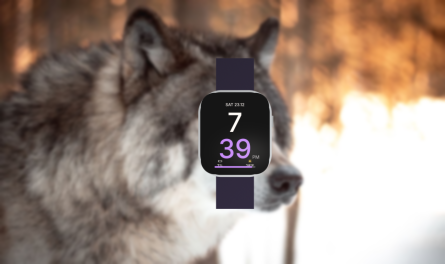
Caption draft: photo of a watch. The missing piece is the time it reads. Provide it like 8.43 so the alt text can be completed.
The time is 7.39
